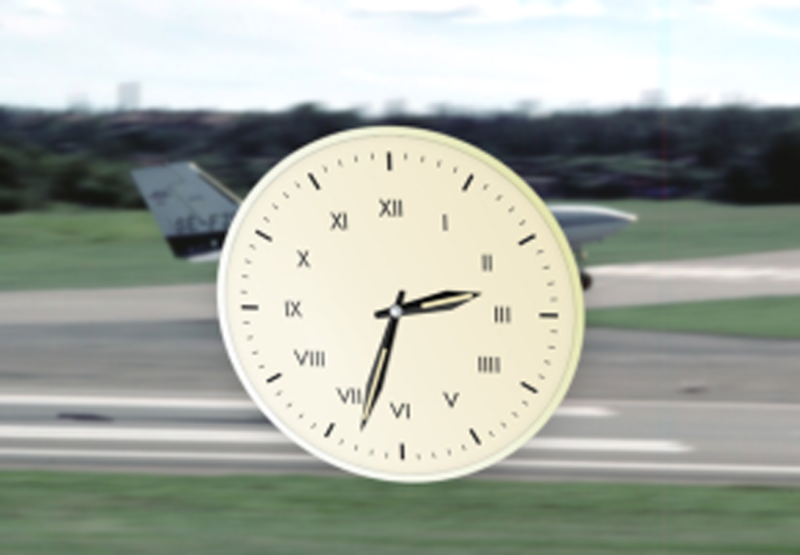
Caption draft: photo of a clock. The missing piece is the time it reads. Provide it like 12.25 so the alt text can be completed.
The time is 2.33
